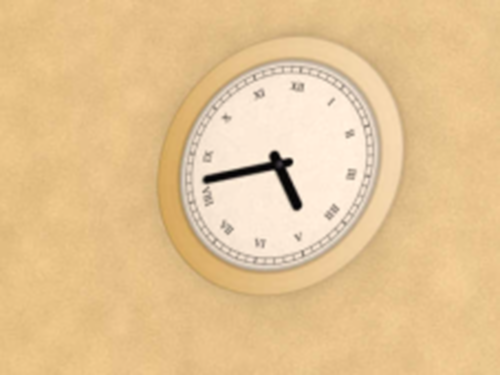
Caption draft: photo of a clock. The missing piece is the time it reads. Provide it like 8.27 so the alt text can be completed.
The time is 4.42
